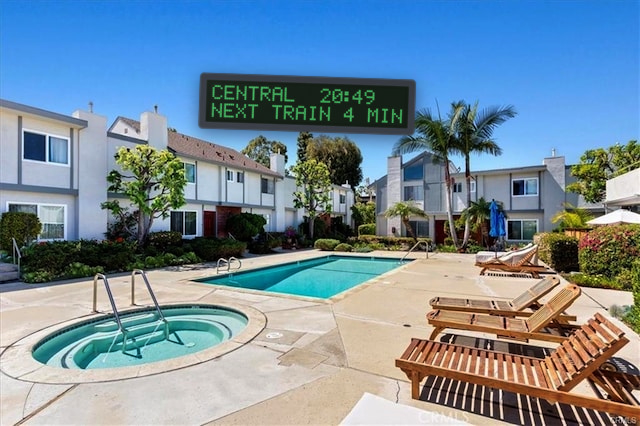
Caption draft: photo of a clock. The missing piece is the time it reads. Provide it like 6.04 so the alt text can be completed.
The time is 20.49
